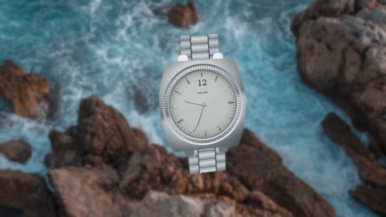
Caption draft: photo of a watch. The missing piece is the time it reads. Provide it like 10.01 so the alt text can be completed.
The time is 9.34
